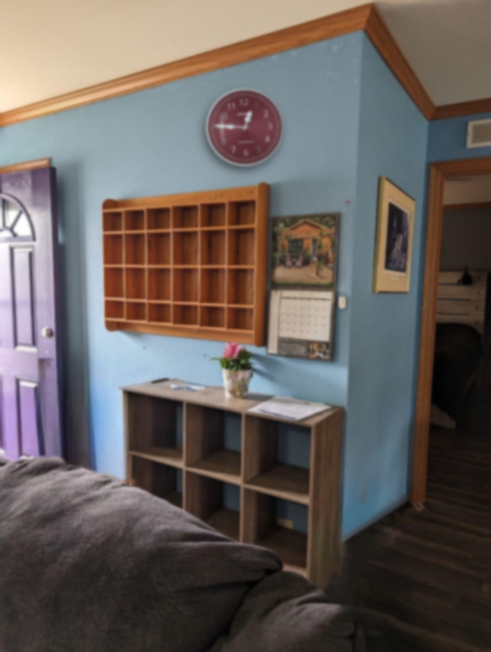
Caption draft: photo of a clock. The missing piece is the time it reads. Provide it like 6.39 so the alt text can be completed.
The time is 12.46
